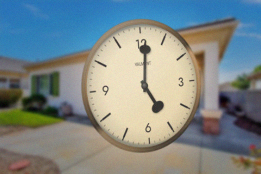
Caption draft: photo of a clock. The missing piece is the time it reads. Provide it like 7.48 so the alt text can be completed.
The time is 5.01
